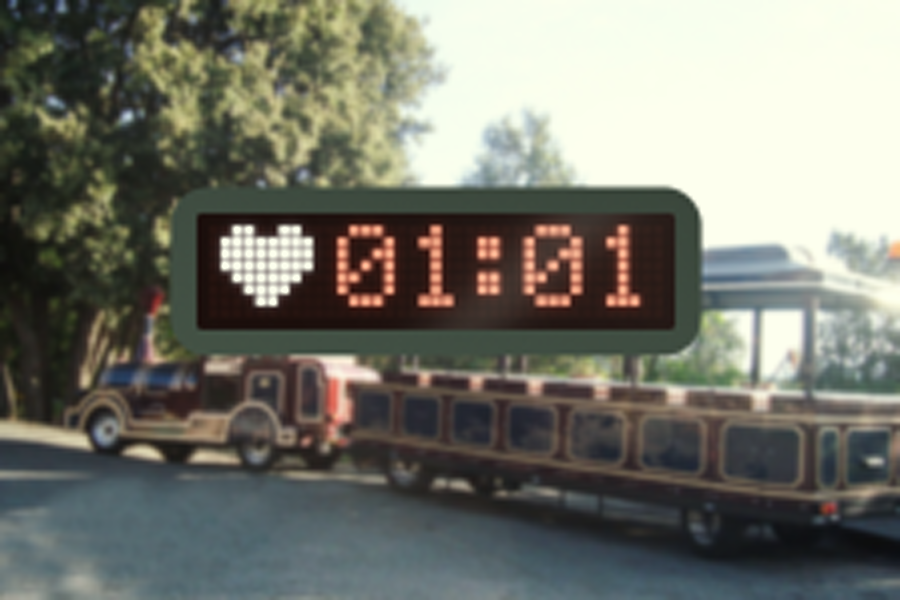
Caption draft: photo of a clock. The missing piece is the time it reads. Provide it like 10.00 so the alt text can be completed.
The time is 1.01
